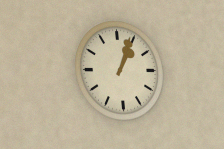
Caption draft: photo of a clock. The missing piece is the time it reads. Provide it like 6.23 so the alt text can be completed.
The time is 1.04
